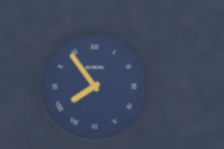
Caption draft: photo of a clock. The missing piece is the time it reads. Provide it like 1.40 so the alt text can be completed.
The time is 7.54
